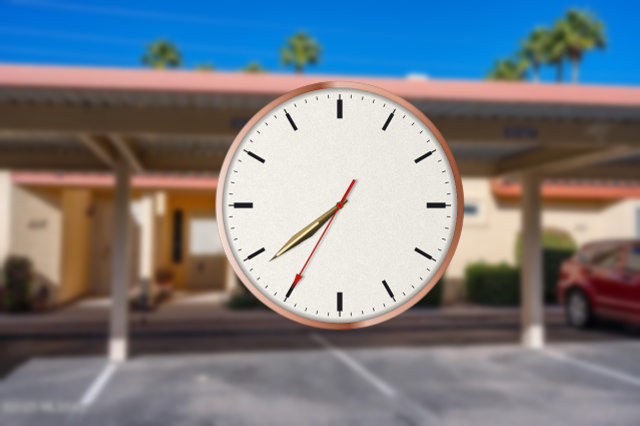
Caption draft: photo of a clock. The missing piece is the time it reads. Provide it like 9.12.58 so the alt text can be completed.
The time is 7.38.35
